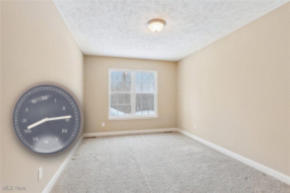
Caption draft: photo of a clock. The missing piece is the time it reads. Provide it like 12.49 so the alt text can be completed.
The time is 8.14
